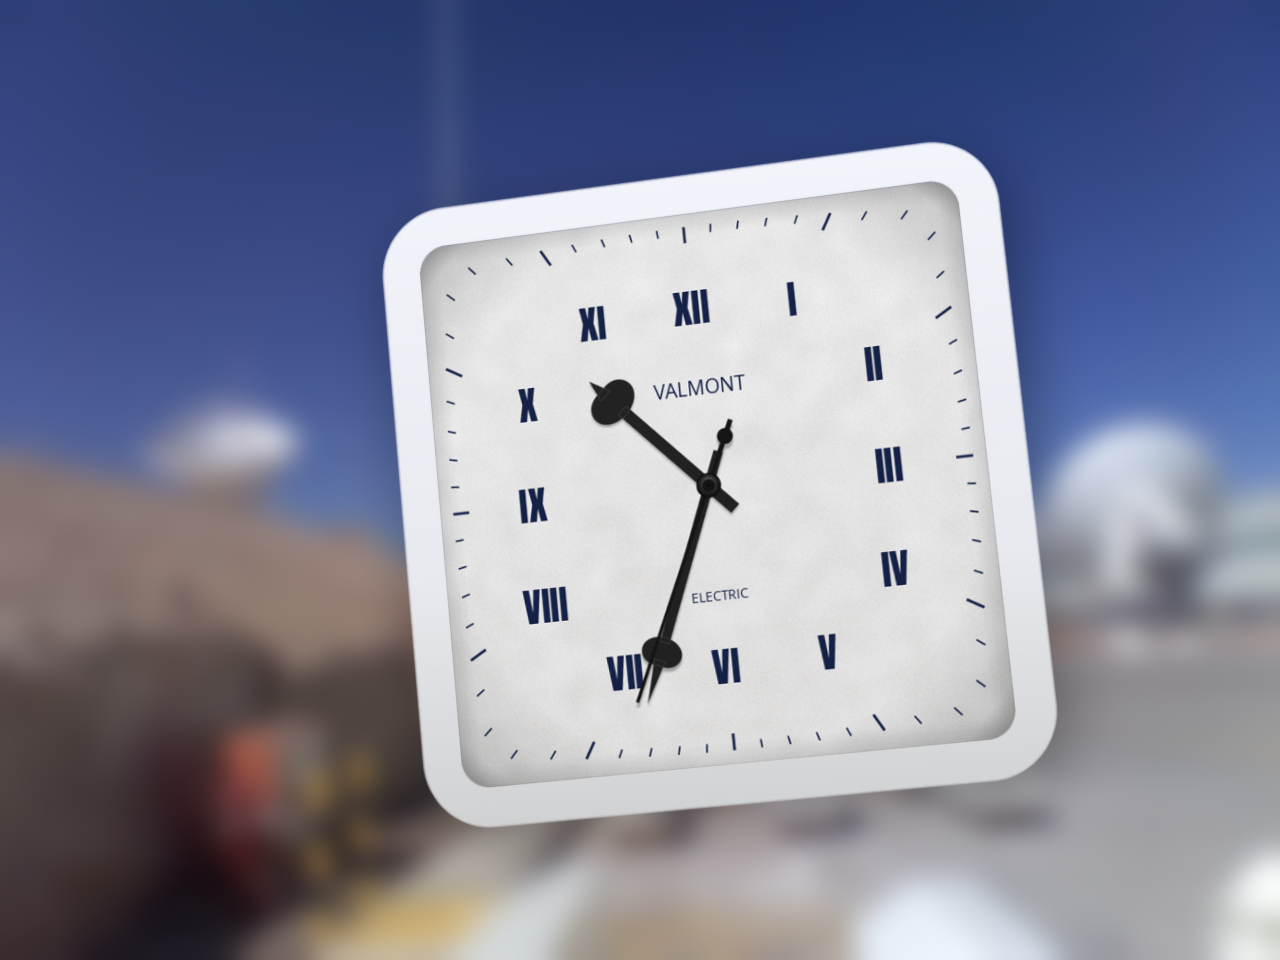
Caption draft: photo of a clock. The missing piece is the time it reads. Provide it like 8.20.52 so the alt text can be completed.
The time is 10.33.34
